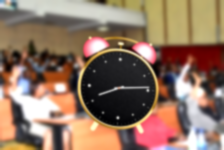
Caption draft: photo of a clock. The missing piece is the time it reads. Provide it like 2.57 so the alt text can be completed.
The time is 8.14
